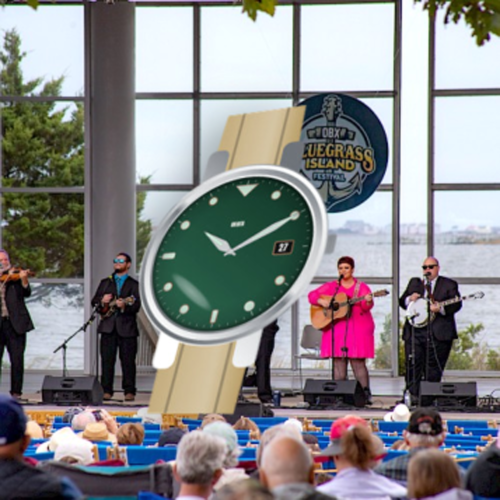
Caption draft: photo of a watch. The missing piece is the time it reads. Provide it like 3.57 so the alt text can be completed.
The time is 10.10
